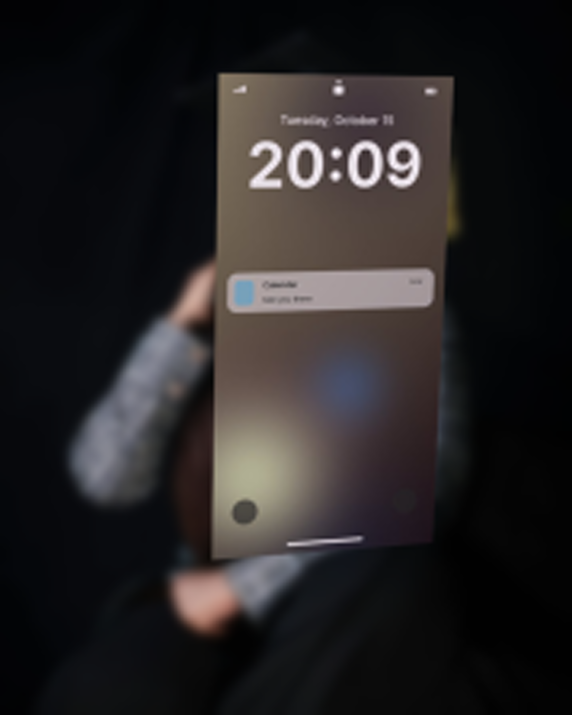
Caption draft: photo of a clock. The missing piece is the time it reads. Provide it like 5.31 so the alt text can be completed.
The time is 20.09
